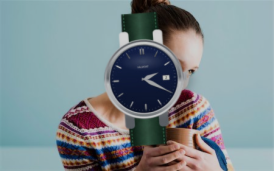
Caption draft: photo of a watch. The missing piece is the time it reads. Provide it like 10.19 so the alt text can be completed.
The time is 2.20
